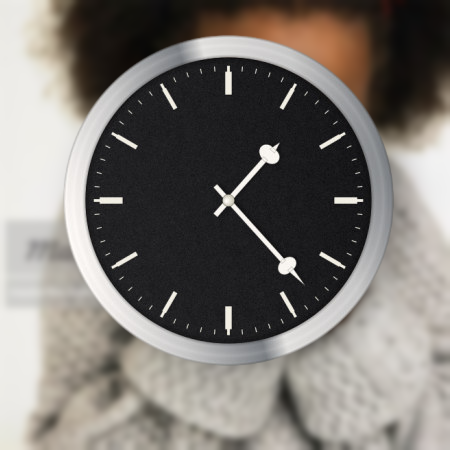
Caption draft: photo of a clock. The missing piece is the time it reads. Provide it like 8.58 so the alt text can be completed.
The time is 1.23
